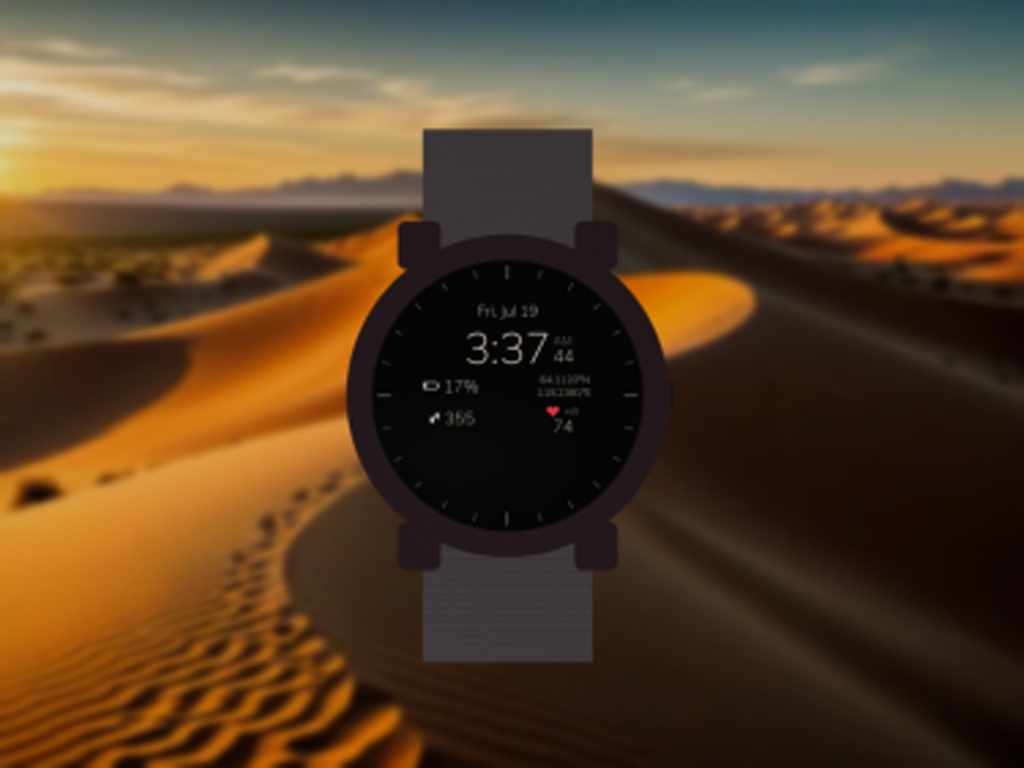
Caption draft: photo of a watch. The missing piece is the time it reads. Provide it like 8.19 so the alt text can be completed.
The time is 3.37
